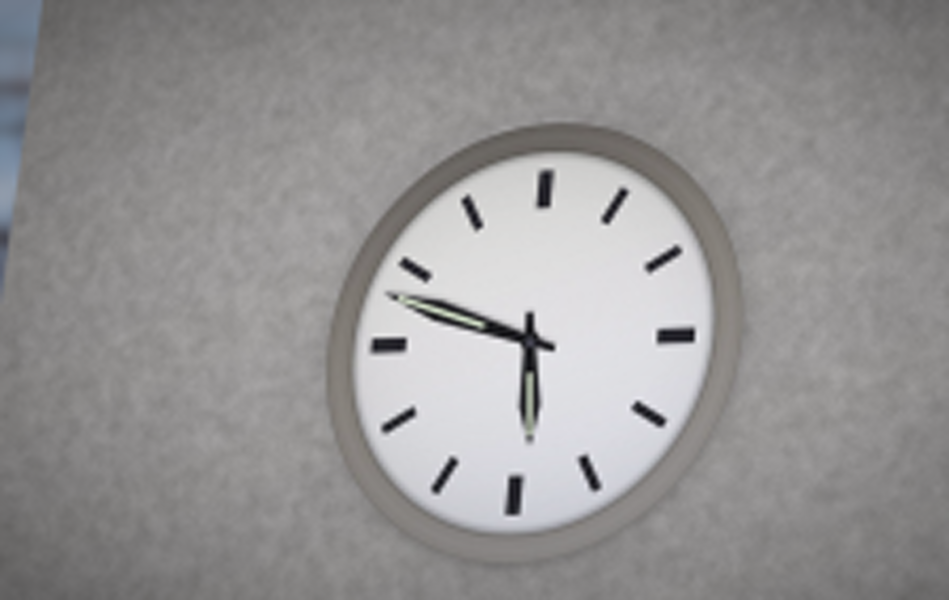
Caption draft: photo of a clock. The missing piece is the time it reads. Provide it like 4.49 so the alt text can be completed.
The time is 5.48
